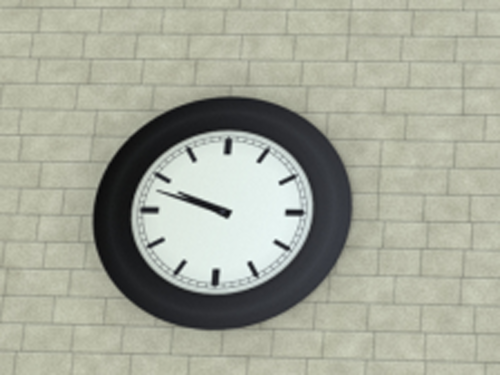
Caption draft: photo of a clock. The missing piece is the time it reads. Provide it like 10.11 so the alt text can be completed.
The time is 9.48
